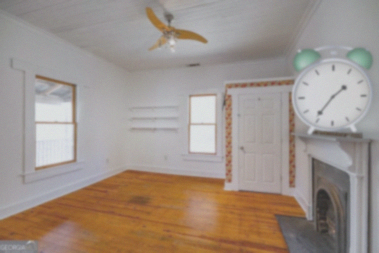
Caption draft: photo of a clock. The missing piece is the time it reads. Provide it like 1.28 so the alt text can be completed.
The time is 1.36
